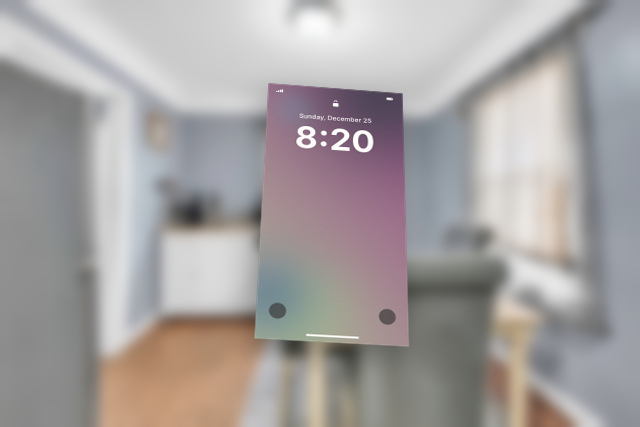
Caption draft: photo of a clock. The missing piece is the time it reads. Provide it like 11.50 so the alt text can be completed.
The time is 8.20
